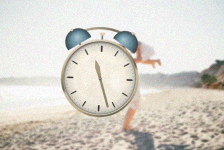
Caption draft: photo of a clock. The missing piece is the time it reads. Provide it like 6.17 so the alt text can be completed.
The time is 11.27
